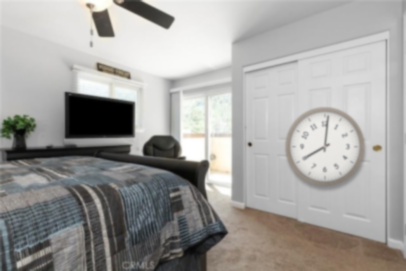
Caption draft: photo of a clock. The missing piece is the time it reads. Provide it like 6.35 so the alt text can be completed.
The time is 8.01
